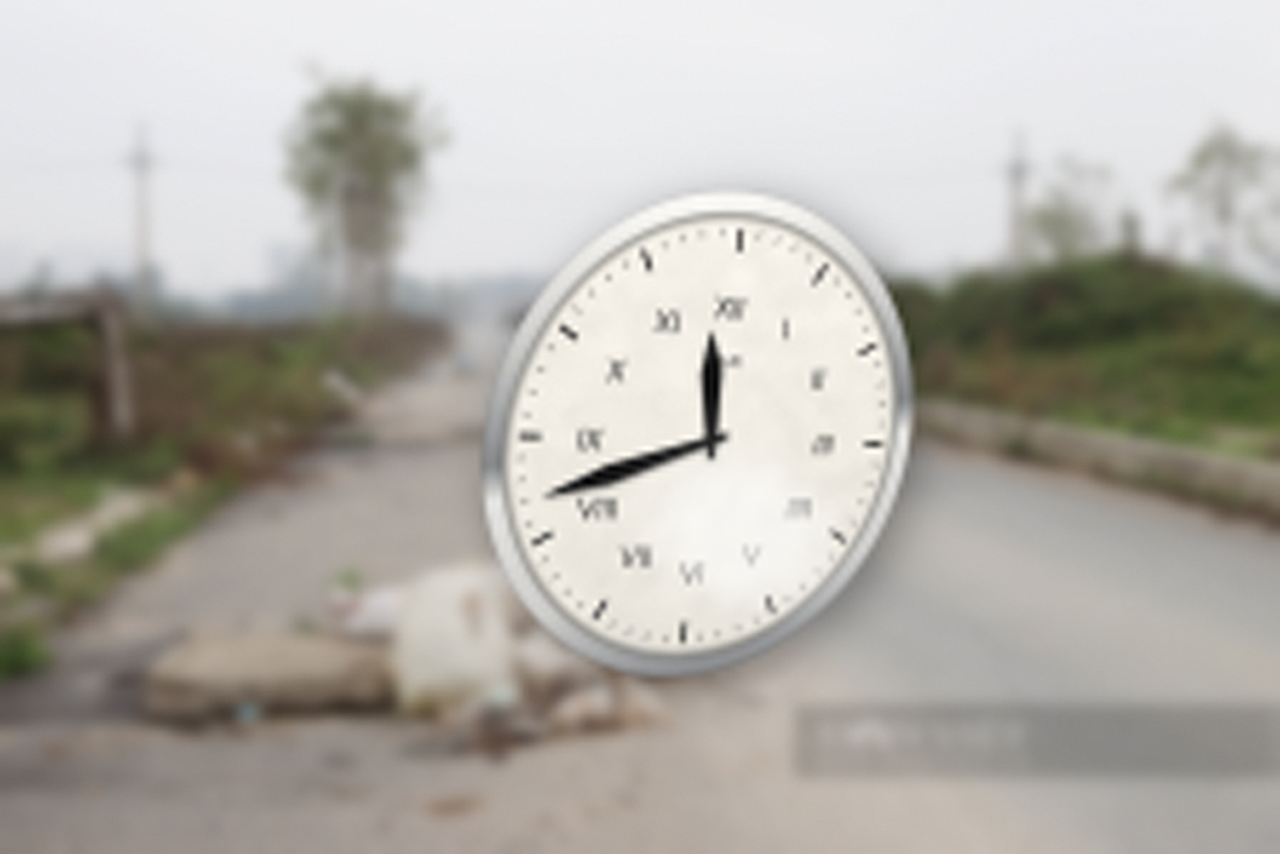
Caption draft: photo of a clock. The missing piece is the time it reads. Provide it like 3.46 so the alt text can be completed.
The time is 11.42
